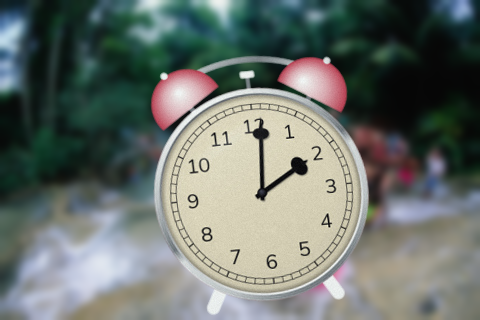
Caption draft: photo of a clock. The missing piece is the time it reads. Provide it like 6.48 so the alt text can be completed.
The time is 2.01
